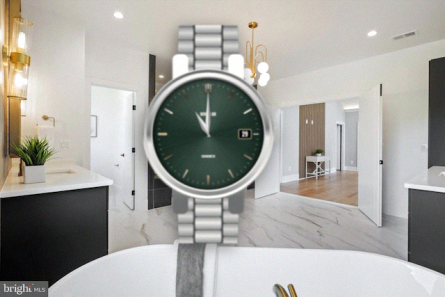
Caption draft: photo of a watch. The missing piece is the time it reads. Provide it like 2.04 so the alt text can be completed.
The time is 11.00
